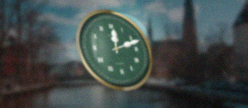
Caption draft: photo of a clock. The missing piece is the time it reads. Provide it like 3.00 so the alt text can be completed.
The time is 12.12
